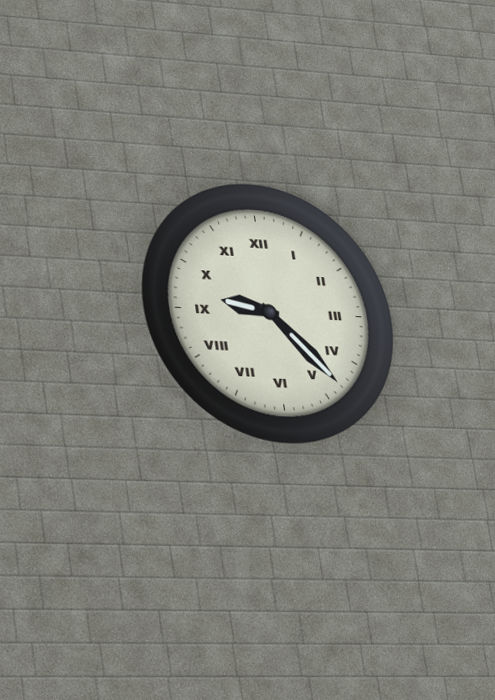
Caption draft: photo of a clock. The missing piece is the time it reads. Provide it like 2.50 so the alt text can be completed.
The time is 9.23
